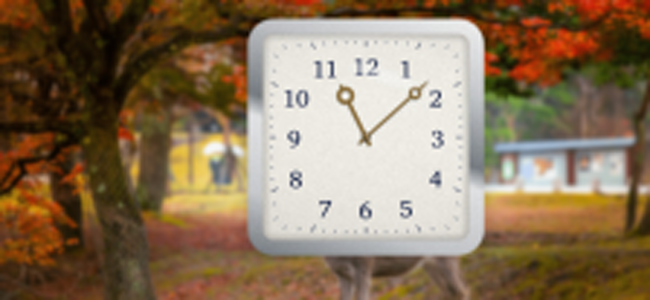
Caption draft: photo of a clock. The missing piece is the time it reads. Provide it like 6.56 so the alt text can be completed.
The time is 11.08
